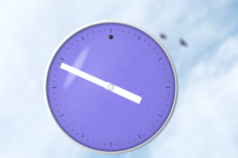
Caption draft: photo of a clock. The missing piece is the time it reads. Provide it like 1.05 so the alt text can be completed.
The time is 3.49
